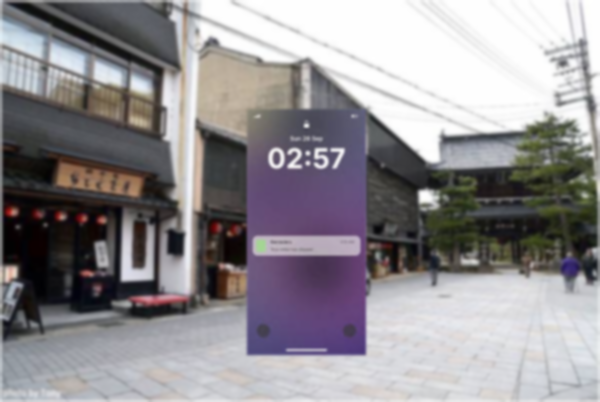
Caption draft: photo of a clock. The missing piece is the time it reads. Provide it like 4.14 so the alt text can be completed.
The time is 2.57
